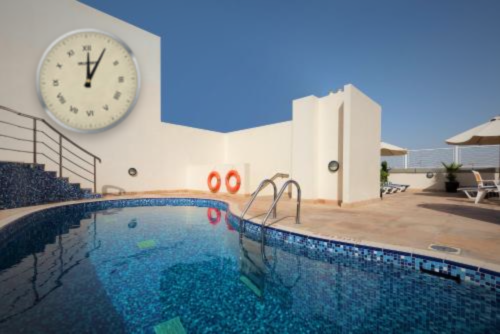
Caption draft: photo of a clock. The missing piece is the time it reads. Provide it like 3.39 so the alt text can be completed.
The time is 12.05
